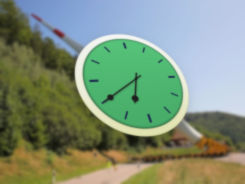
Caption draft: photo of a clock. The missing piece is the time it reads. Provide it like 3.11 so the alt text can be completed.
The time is 6.40
